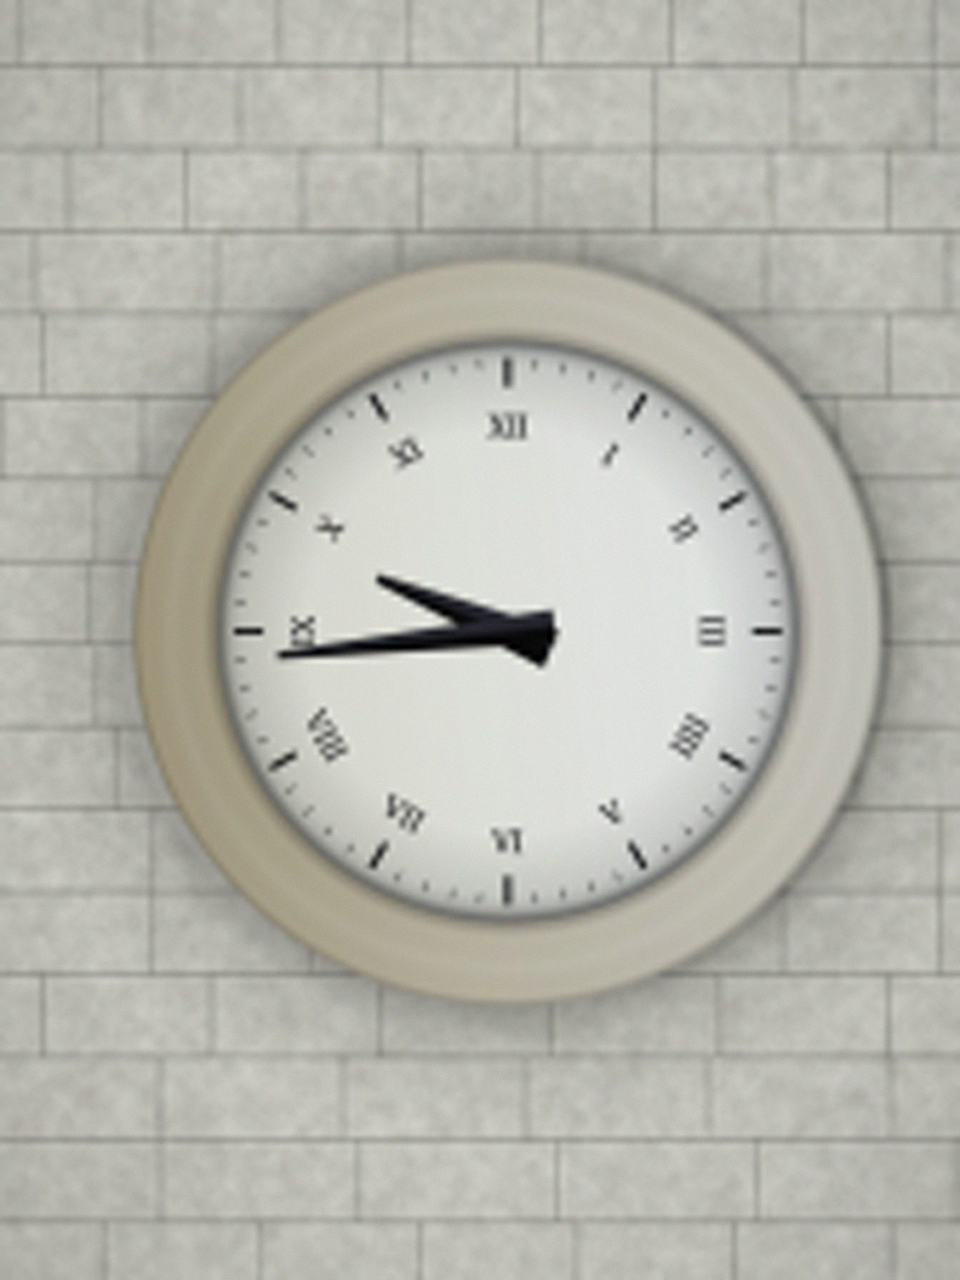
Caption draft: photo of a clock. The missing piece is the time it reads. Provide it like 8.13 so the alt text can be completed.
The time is 9.44
